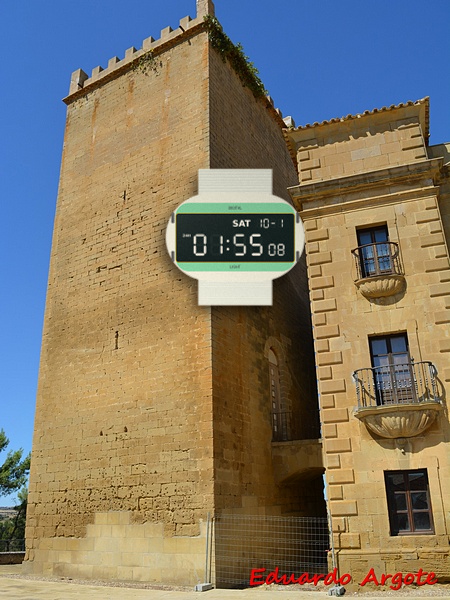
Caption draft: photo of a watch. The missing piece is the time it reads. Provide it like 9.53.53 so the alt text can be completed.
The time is 1.55.08
